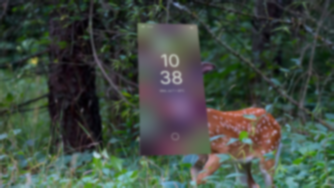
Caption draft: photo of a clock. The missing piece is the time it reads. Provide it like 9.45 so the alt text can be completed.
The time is 10.38
